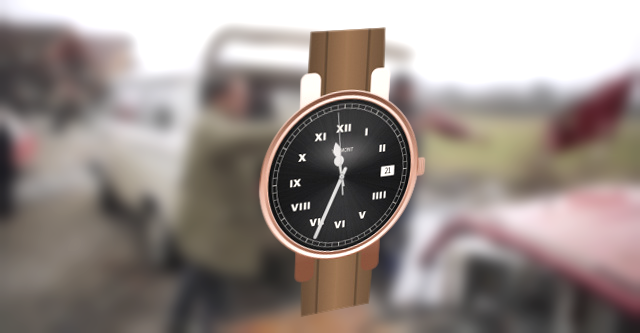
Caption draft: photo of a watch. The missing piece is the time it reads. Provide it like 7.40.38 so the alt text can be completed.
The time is 11.33.59
